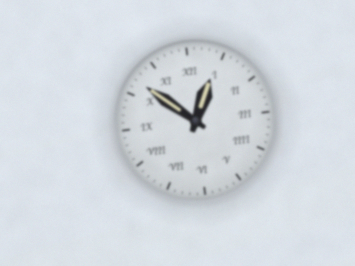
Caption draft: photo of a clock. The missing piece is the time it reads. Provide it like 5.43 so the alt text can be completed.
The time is 12.52
